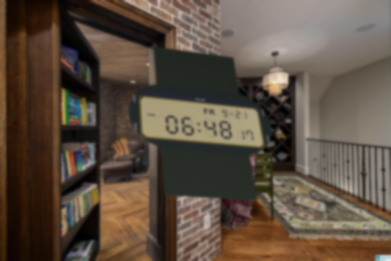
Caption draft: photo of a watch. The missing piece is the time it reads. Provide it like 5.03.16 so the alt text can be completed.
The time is 6.48.17
